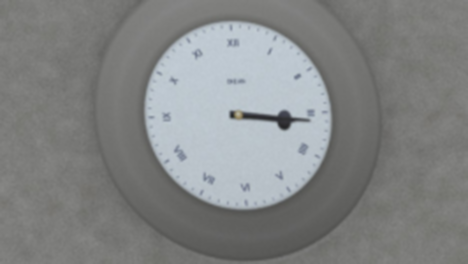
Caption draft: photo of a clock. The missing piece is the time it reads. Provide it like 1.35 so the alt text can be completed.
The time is 3.16
